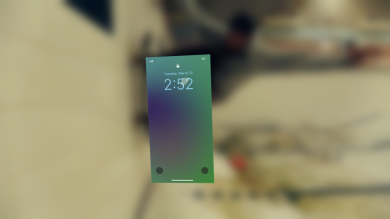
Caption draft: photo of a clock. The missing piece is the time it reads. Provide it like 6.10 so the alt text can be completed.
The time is 2.52
